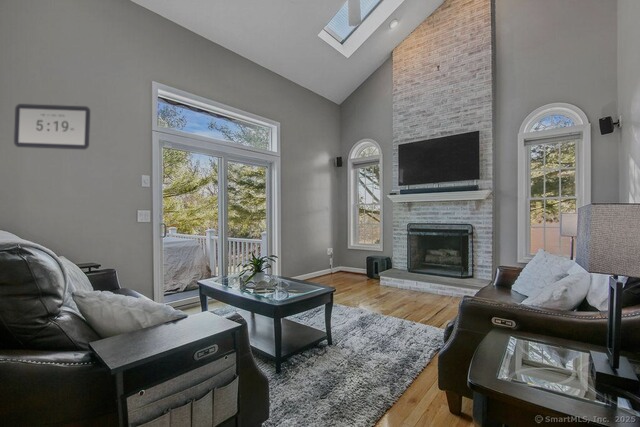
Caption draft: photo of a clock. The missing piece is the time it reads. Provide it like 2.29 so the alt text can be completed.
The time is 5.19
